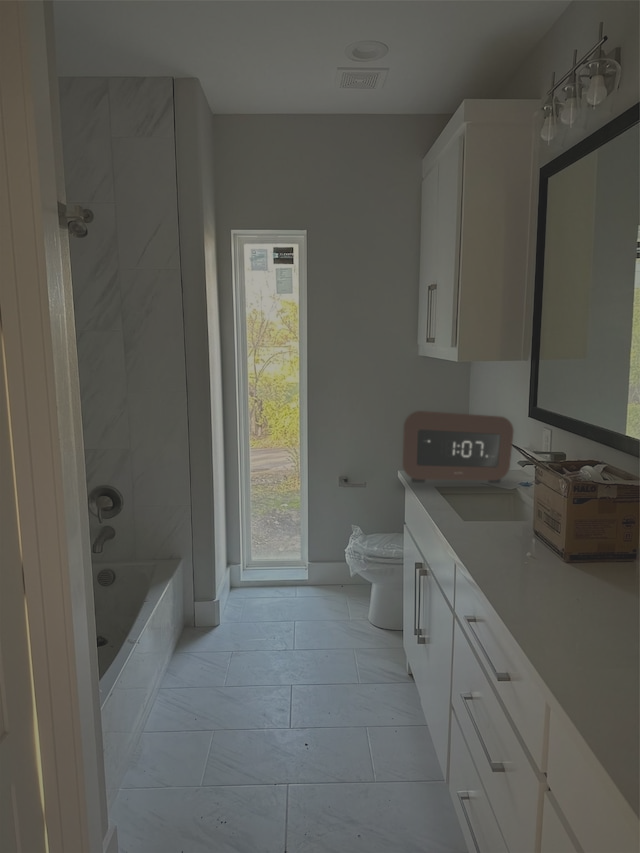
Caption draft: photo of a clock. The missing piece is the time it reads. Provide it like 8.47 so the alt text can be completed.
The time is 1.07
